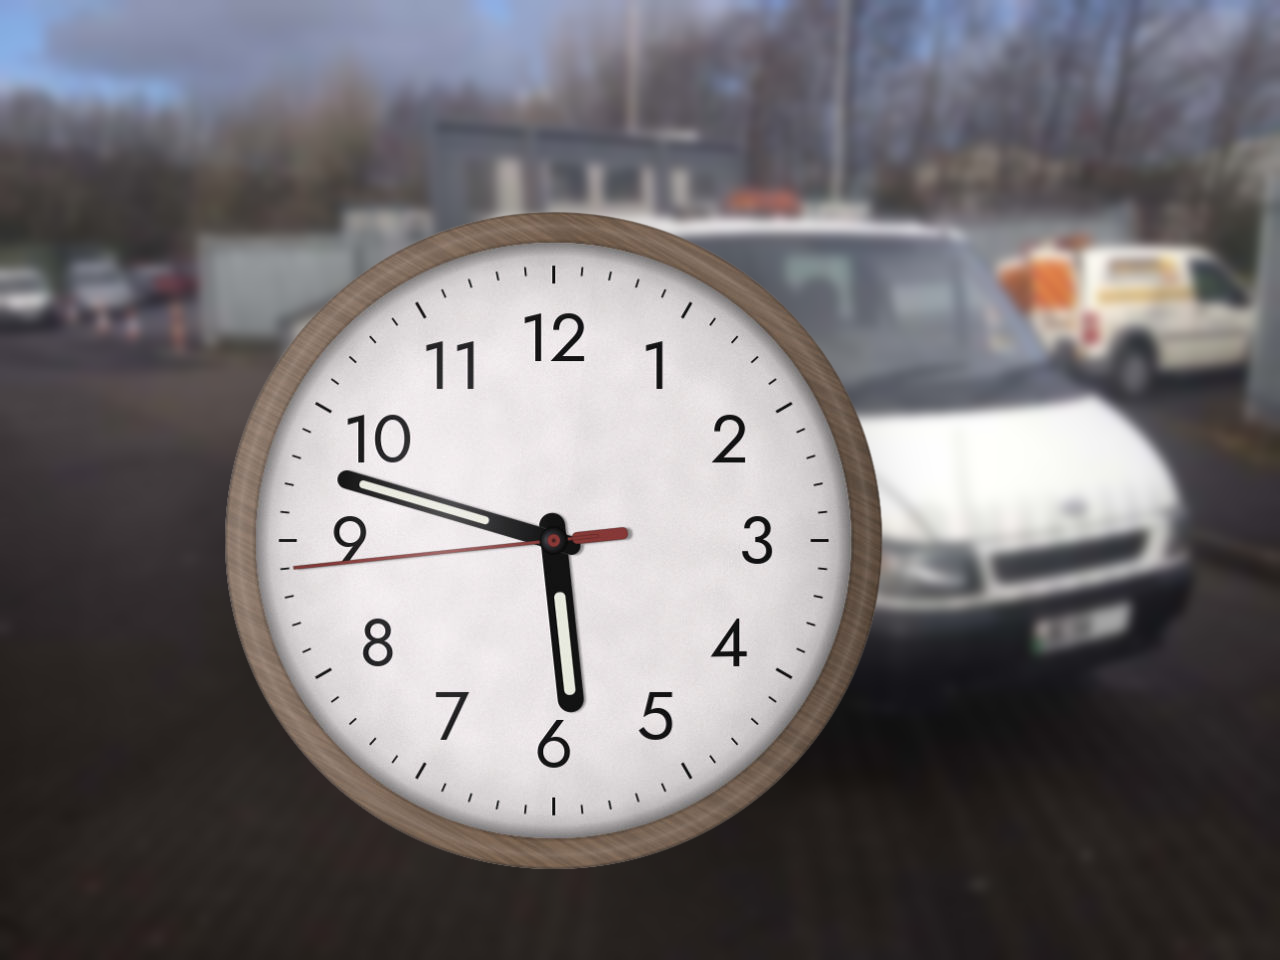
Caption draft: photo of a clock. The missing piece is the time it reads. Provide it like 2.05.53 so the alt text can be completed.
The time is 5.47.44
